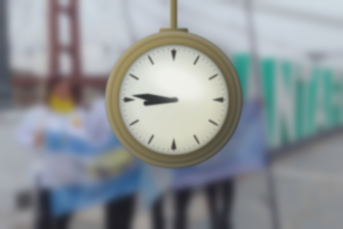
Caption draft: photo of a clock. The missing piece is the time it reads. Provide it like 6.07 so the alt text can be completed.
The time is 8.46
